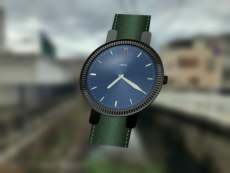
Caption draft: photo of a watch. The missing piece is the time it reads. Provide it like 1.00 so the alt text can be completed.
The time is 7.20
